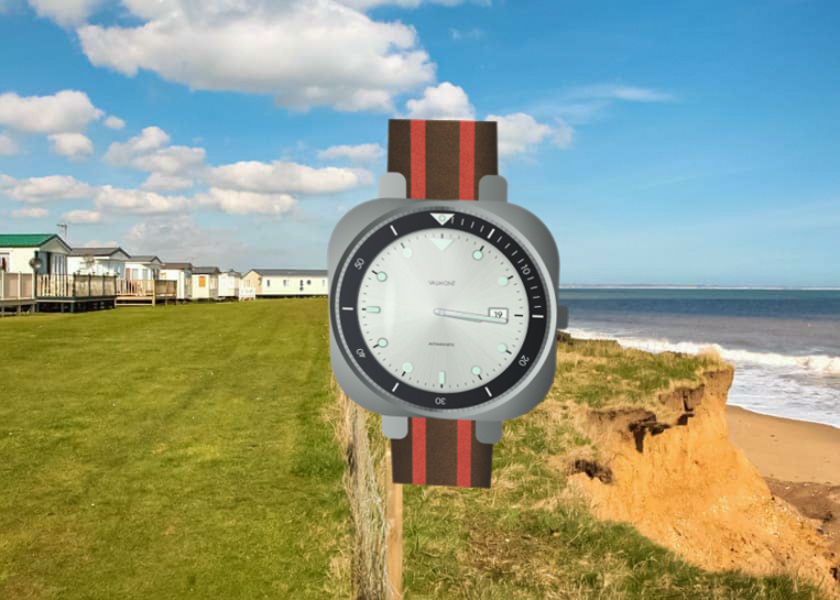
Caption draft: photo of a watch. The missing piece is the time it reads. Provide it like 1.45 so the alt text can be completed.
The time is 3.16
